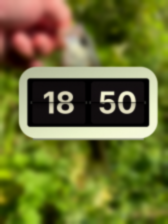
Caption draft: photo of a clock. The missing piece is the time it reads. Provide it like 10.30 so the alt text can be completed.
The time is 18.50
